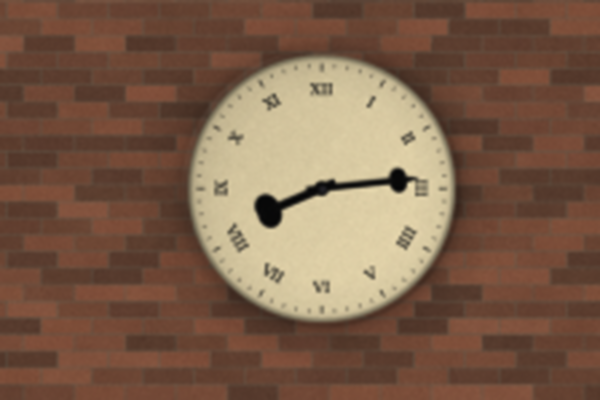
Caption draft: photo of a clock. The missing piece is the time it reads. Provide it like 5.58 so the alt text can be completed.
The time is 8.14
